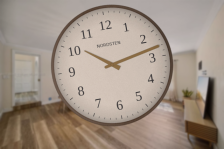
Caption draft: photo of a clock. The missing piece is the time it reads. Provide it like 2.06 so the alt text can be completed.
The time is 10.13
